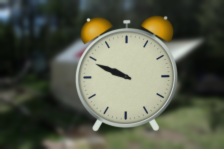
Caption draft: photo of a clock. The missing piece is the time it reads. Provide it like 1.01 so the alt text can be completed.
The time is 9.49
